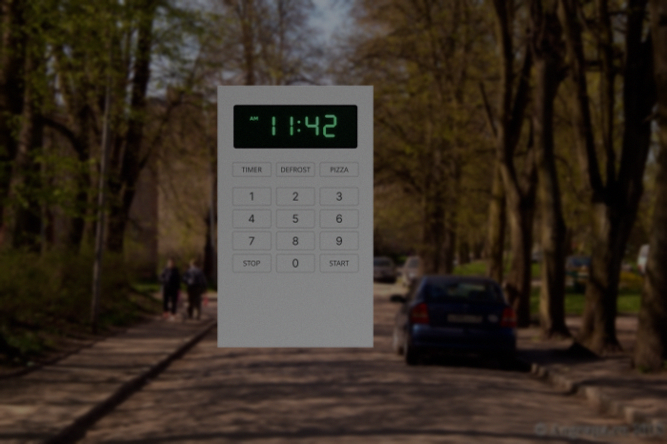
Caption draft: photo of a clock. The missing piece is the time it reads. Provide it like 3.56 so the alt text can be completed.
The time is 11.42
